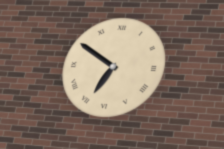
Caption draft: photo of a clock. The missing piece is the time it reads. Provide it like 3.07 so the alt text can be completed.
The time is 6.50
